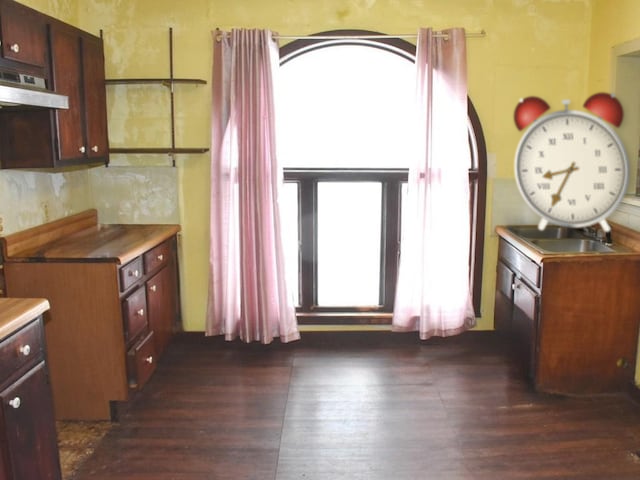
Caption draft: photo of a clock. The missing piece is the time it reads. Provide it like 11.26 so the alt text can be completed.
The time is 8.35
